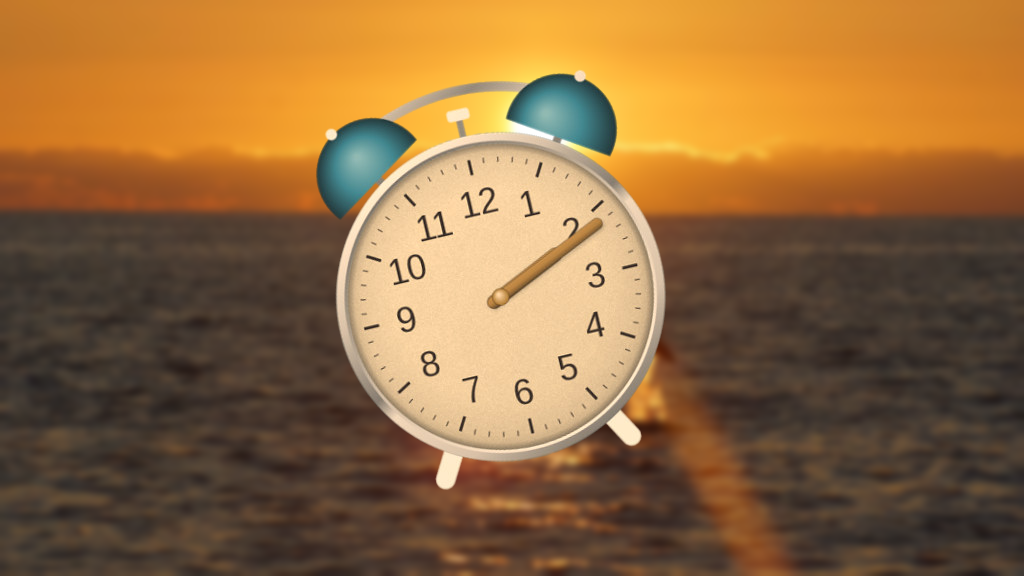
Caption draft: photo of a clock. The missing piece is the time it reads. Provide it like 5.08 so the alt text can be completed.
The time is 2.11
